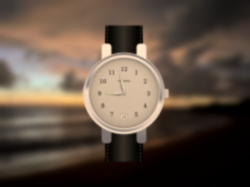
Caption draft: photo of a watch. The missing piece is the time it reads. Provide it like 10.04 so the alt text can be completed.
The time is 8.58
